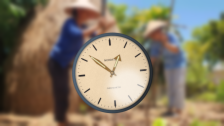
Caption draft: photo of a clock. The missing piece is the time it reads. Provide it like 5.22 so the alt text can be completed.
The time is 12.52
